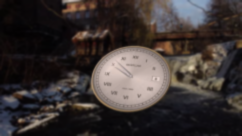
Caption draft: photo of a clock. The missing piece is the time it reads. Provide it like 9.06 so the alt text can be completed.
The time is 9.52
